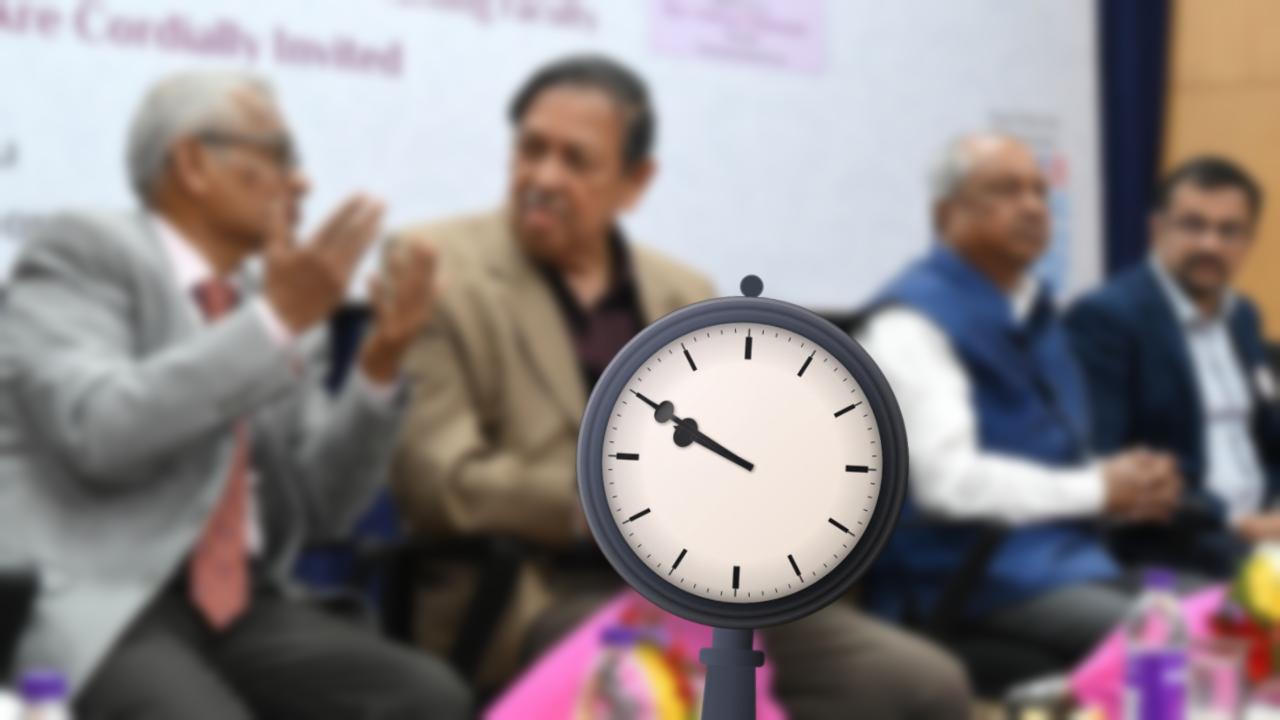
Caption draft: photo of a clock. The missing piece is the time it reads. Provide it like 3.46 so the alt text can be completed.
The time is 9.50
